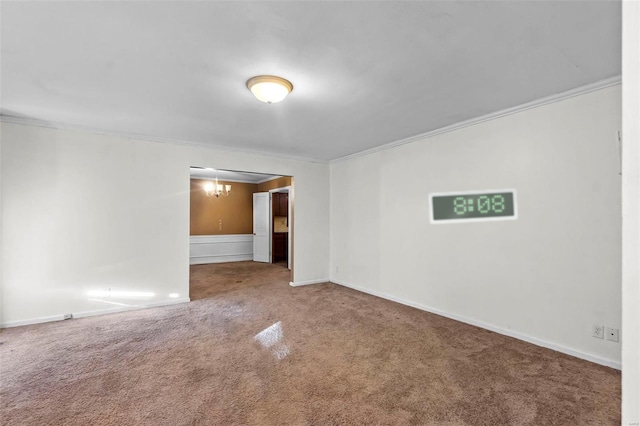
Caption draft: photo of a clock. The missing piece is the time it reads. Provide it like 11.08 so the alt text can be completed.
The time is 8.08
